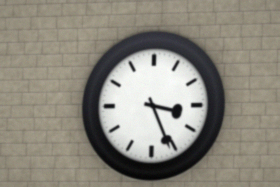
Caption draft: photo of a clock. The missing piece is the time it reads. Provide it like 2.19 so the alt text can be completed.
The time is 3.26
